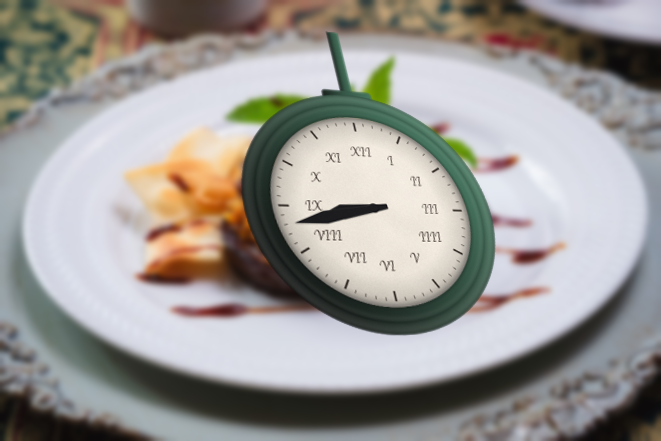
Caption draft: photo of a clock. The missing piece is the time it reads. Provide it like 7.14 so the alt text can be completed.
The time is 8.43
